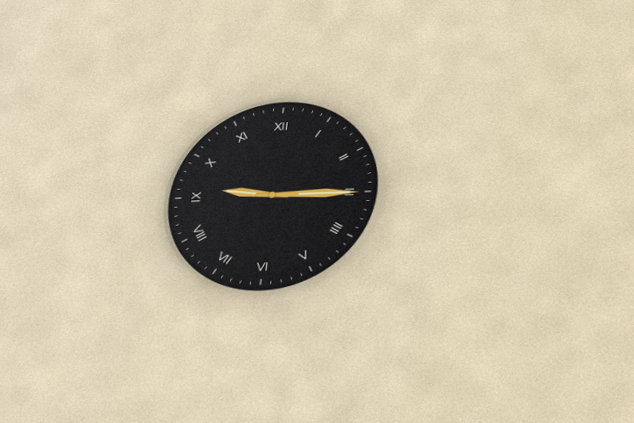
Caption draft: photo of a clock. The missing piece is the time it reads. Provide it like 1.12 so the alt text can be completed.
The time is 9.15
